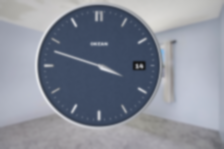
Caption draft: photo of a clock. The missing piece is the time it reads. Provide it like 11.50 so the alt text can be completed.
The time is 3.48
